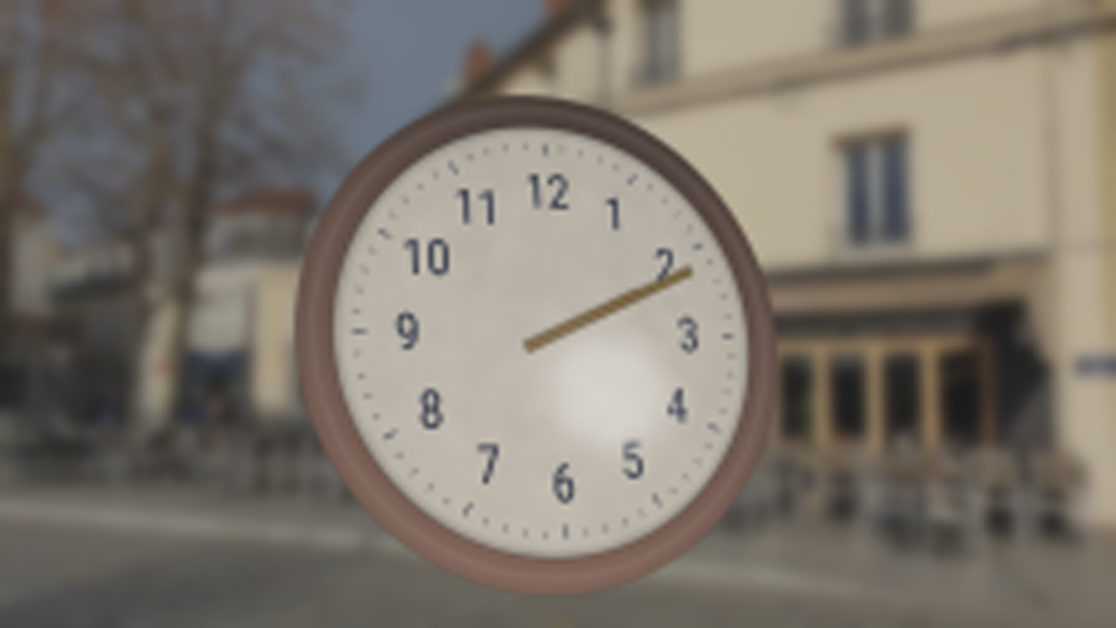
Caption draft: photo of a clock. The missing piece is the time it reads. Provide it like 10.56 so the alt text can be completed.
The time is 2.11
